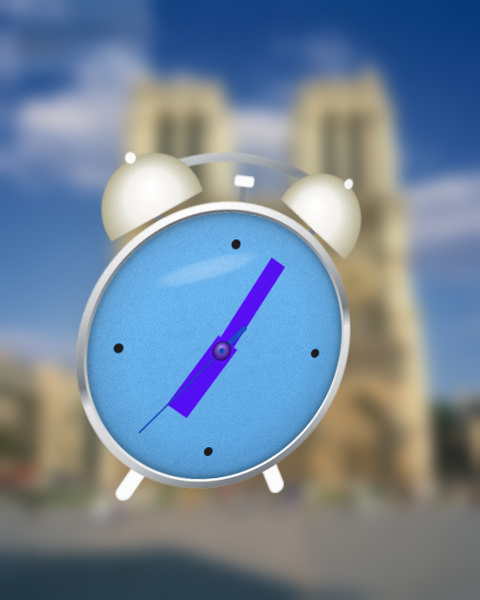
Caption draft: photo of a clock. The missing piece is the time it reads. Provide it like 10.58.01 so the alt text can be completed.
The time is 7.04.37
